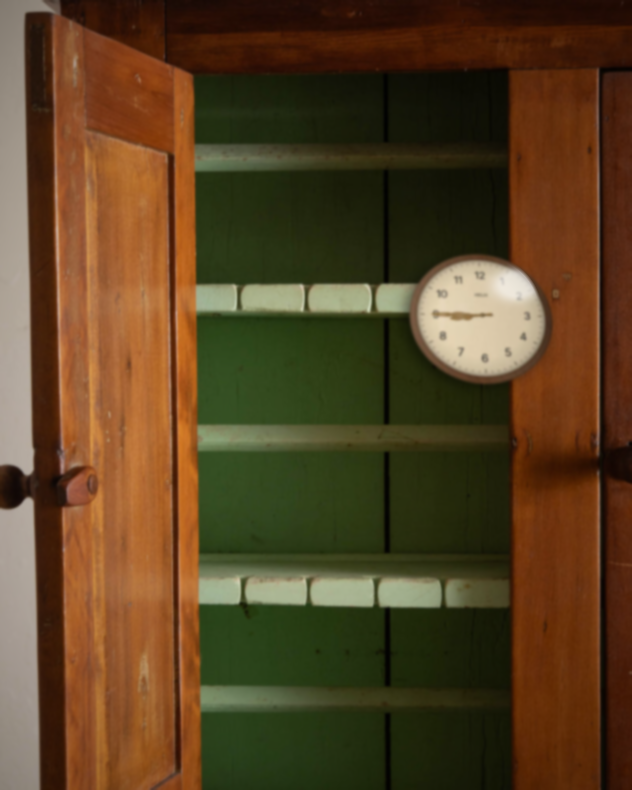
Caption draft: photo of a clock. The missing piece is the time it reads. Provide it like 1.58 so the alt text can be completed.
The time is 8.45
